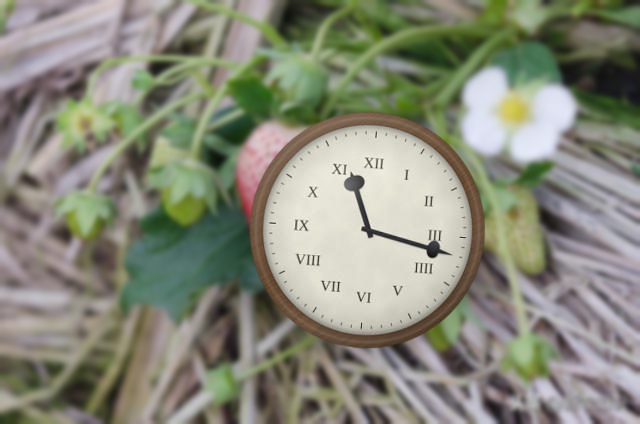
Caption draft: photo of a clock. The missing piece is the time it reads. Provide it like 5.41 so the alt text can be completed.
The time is 11.17
